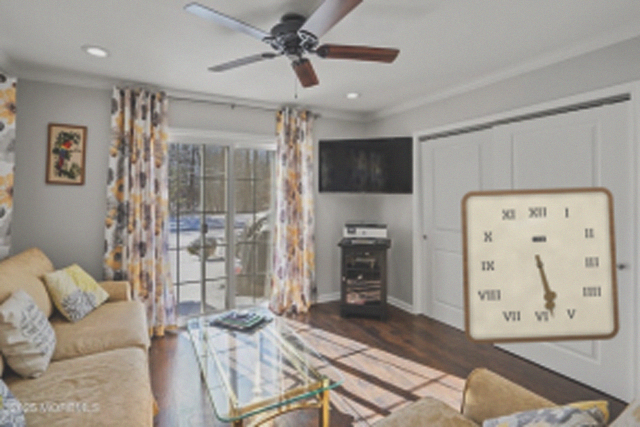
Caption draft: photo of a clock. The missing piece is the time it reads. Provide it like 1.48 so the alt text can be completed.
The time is 5.28
